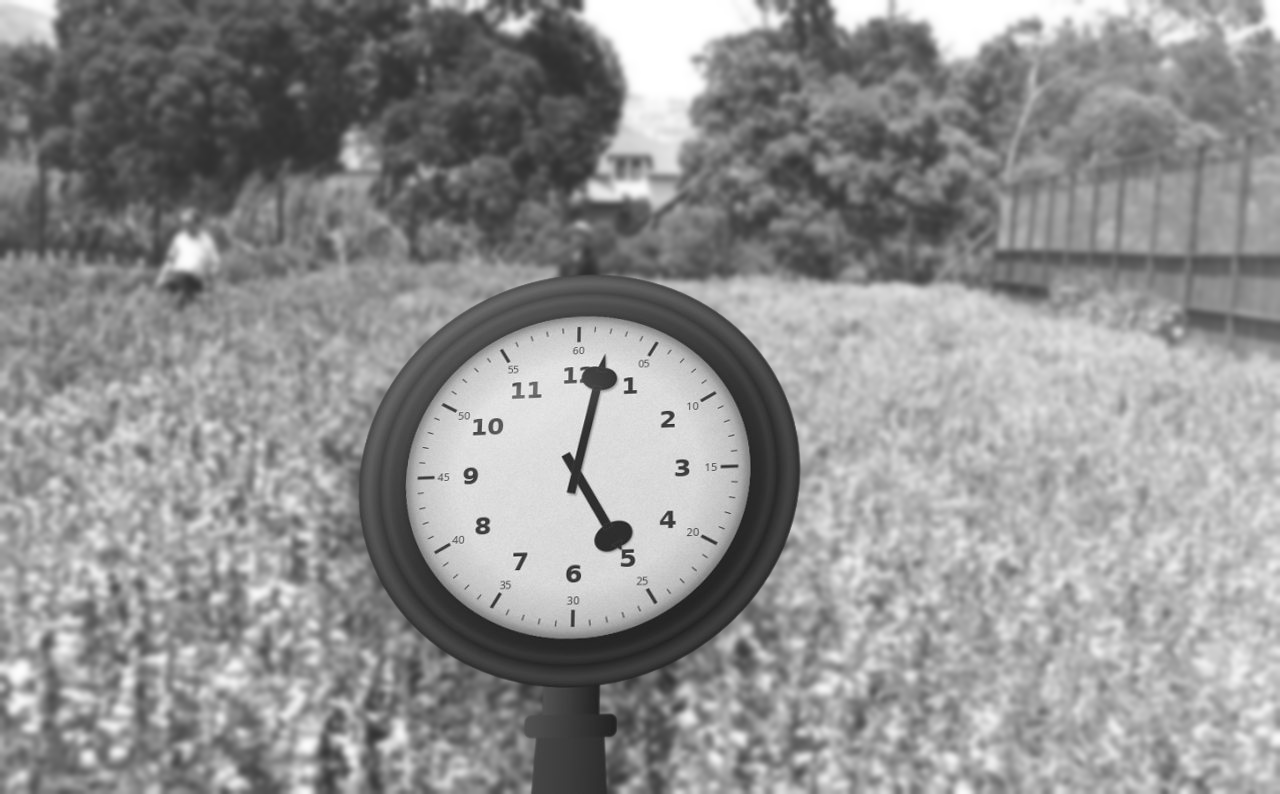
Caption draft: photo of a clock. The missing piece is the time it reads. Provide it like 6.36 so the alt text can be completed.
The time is 5.02
